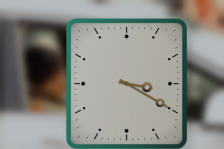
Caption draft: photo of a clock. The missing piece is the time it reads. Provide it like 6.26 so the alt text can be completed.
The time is 3.20
